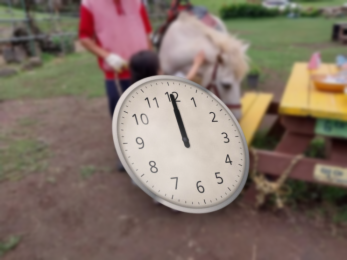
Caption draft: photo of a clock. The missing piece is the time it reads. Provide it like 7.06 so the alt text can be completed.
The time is 12.00
